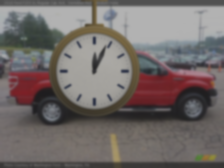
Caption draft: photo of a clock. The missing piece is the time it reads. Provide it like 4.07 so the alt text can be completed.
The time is 12.04
